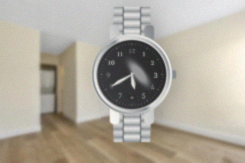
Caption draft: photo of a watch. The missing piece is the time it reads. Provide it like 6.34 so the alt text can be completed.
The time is 5.40
